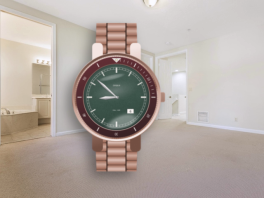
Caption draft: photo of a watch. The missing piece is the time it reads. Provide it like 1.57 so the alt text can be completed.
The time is 8.52
